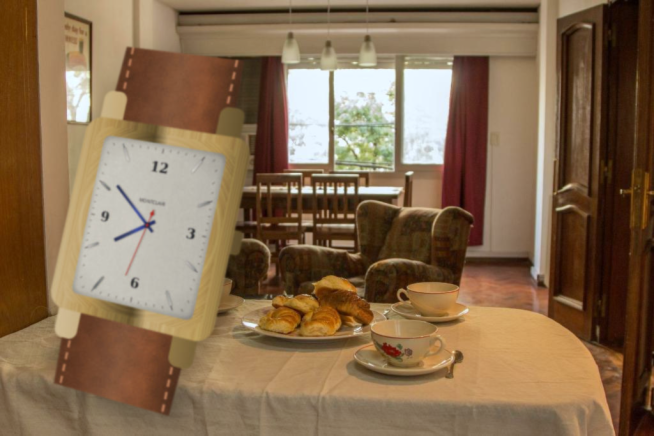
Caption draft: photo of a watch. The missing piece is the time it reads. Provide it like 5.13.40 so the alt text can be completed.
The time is 7.51.32
